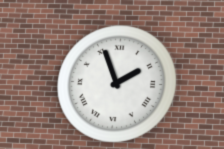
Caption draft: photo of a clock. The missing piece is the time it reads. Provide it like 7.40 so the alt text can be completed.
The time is 1.56
